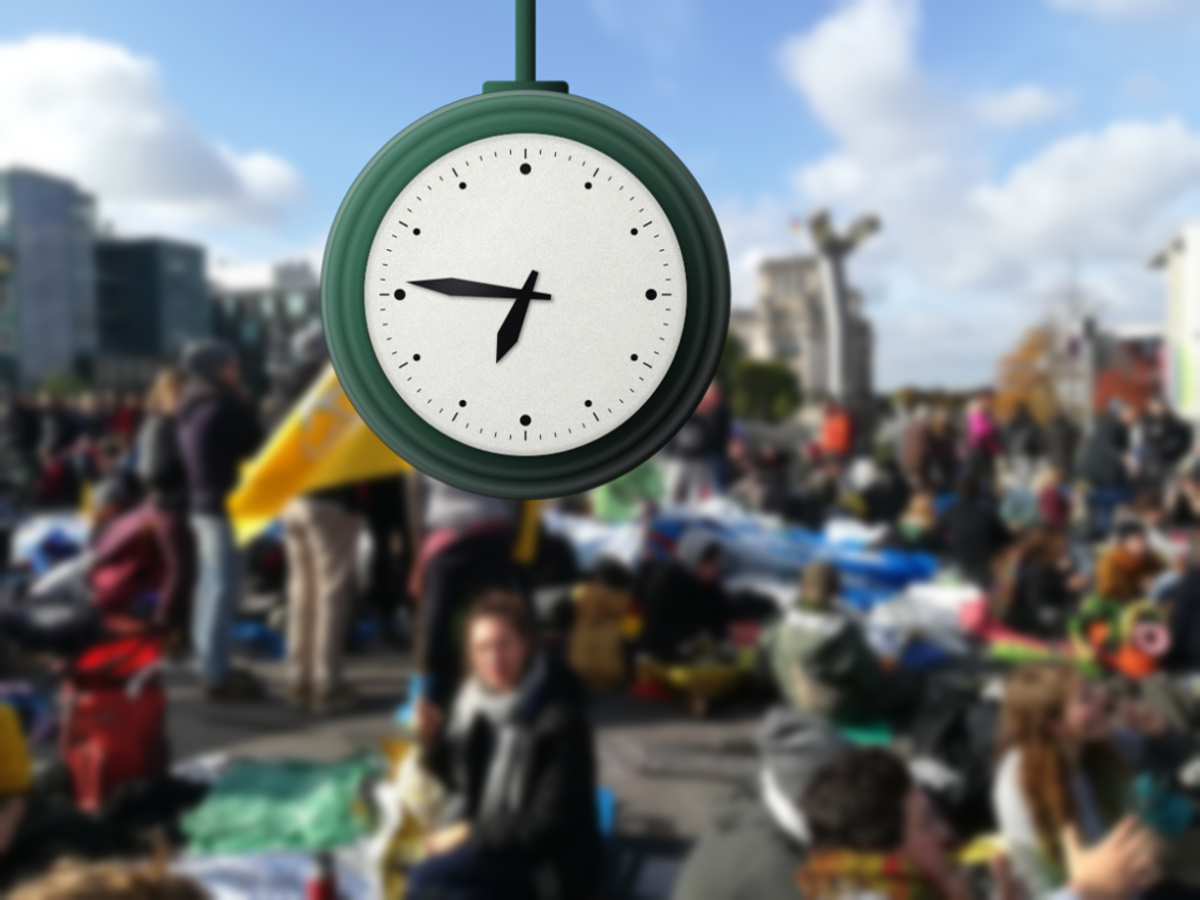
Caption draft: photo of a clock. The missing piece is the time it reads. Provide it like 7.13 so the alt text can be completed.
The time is 6.46
